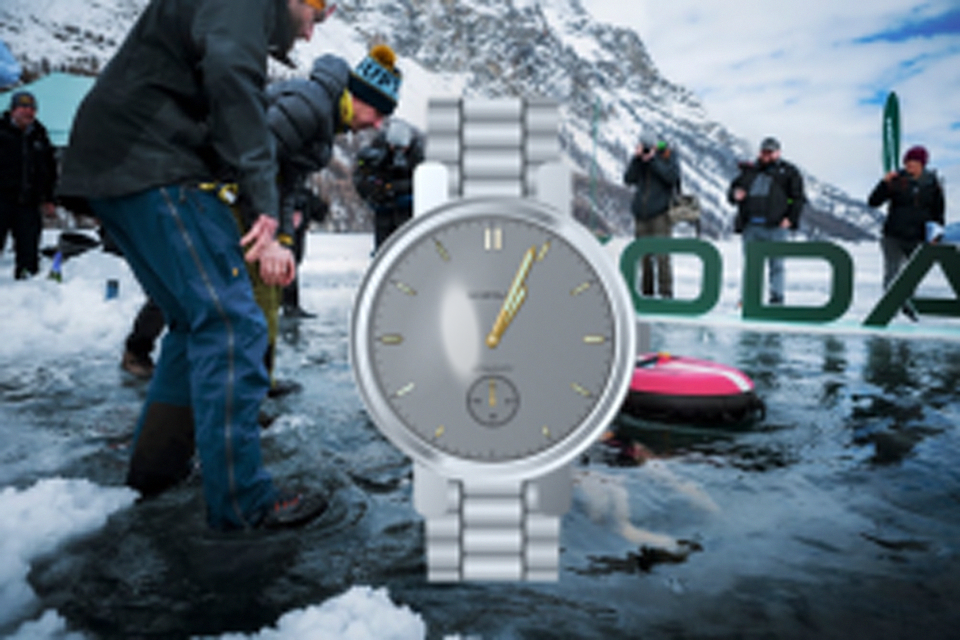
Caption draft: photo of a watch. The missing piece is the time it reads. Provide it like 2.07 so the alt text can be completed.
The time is 1.04
